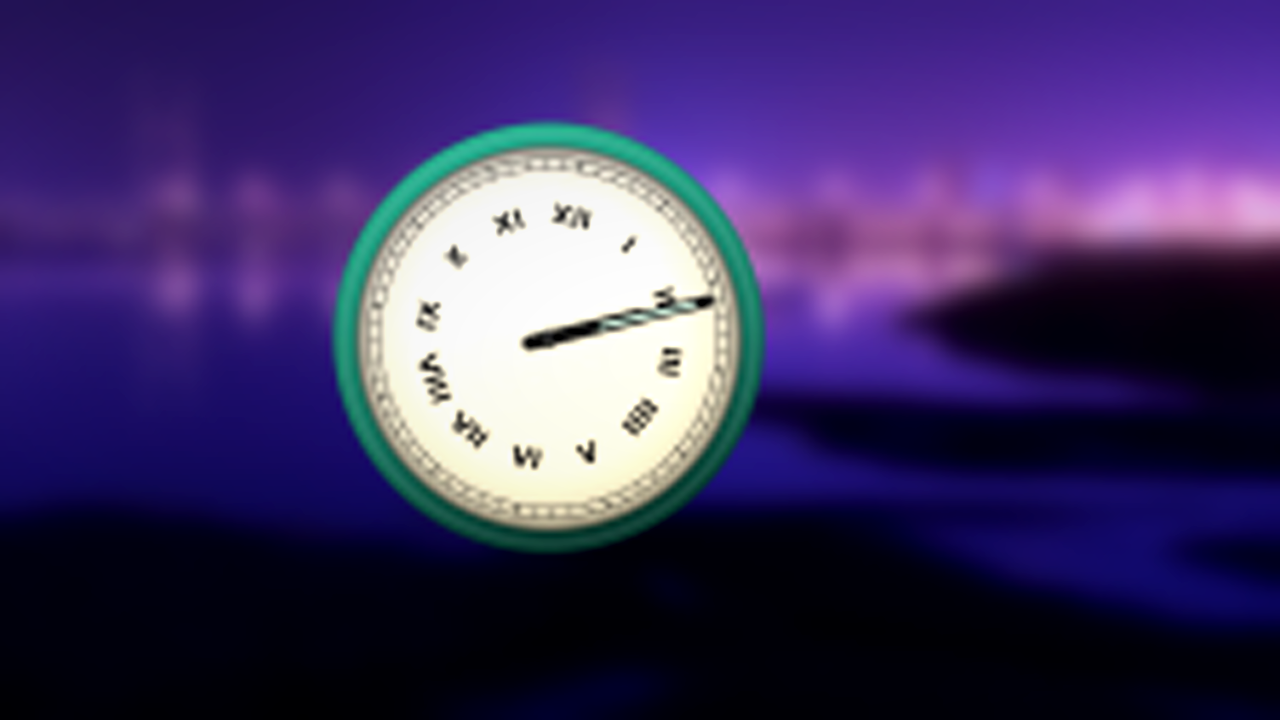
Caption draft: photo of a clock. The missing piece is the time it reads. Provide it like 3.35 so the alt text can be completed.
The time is 2.11
